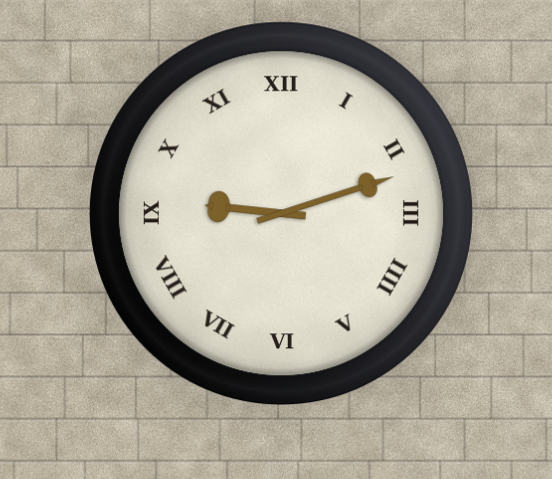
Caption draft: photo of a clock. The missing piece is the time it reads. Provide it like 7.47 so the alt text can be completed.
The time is 9.12
